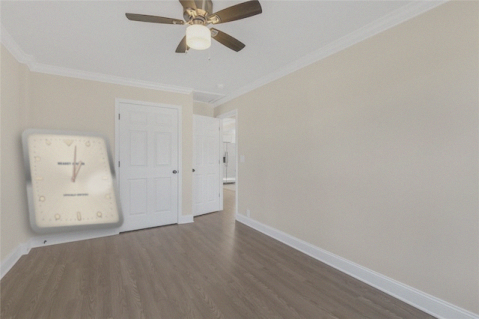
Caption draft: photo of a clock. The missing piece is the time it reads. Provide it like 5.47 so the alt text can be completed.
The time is 1.02
